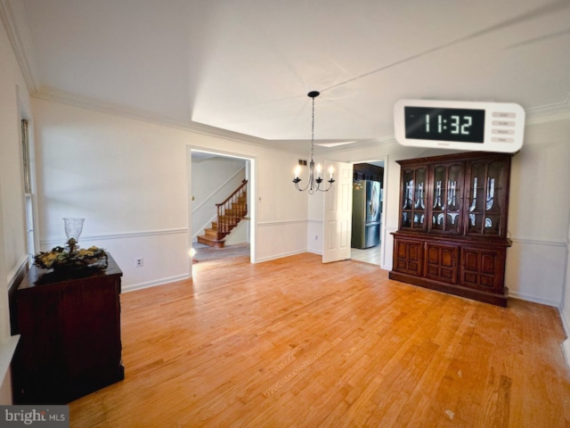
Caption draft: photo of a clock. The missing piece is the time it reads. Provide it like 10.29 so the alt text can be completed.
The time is 11.32
